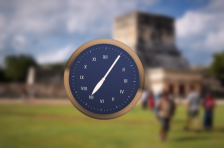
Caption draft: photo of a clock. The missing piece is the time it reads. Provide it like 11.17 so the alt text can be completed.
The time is 7.05
